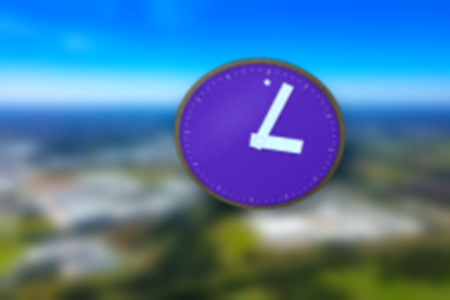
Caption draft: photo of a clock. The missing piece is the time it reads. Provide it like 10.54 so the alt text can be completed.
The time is 3.03
